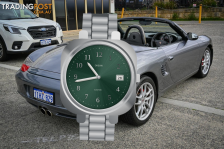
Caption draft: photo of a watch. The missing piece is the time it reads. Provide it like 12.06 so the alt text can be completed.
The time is 10.43
